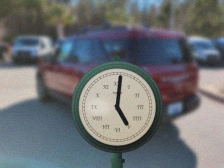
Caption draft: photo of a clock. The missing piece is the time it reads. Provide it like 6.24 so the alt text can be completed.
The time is 5.01
